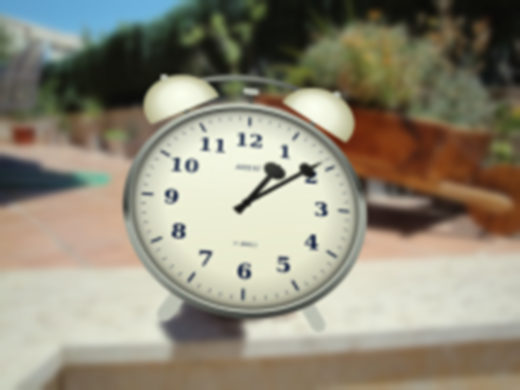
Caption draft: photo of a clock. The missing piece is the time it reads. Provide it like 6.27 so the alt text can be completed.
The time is 1.09
